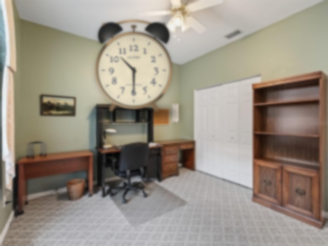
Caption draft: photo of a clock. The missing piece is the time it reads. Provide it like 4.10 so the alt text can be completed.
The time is 10.30
